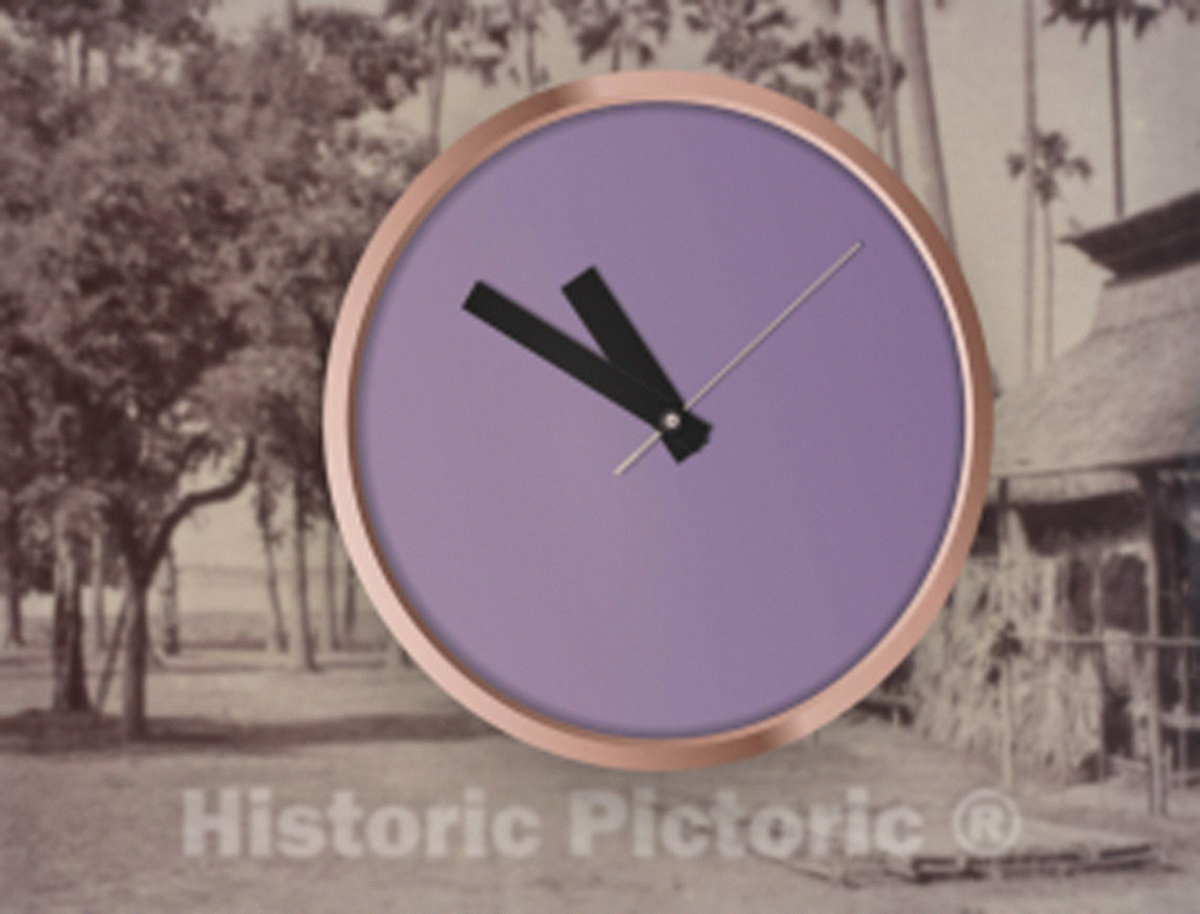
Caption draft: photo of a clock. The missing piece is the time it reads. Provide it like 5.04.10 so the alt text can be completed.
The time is 10.50.08
